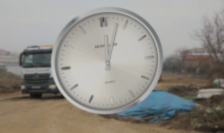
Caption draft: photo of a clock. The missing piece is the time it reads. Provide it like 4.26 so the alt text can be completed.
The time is 12.03
